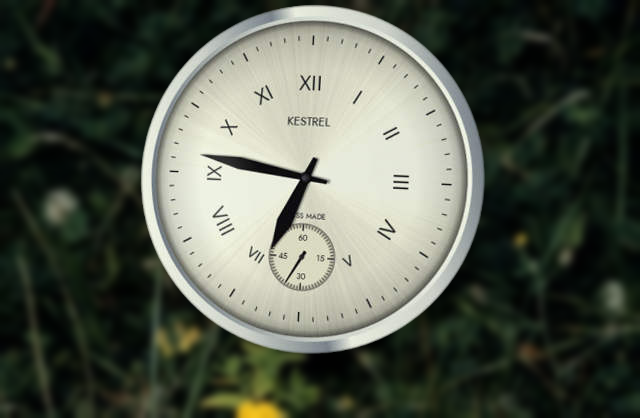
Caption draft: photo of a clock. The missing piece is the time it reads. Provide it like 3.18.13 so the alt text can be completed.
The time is 6.46.35
